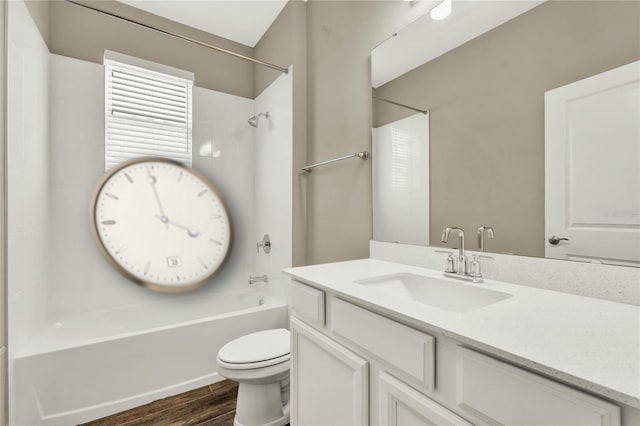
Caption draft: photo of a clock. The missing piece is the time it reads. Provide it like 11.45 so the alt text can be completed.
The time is 3.59
